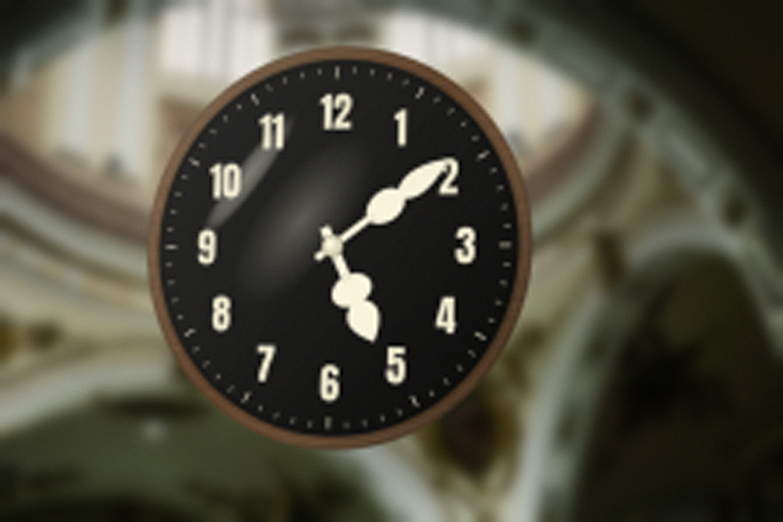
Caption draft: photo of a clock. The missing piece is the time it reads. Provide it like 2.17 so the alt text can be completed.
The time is 5.09
